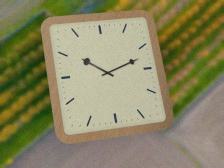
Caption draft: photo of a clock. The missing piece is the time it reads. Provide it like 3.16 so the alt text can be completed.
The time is 10.12
